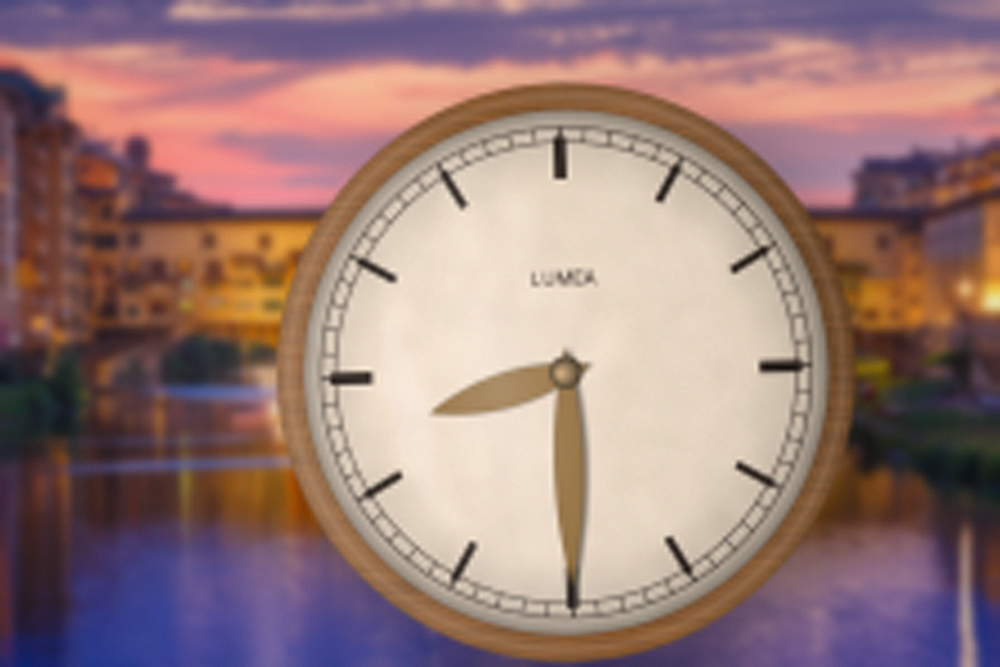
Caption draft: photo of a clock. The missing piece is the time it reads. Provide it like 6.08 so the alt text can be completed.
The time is 8.30
